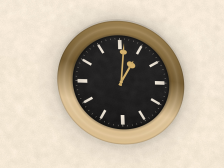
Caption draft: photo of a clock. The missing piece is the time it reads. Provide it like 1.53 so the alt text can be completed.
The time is 1.01
